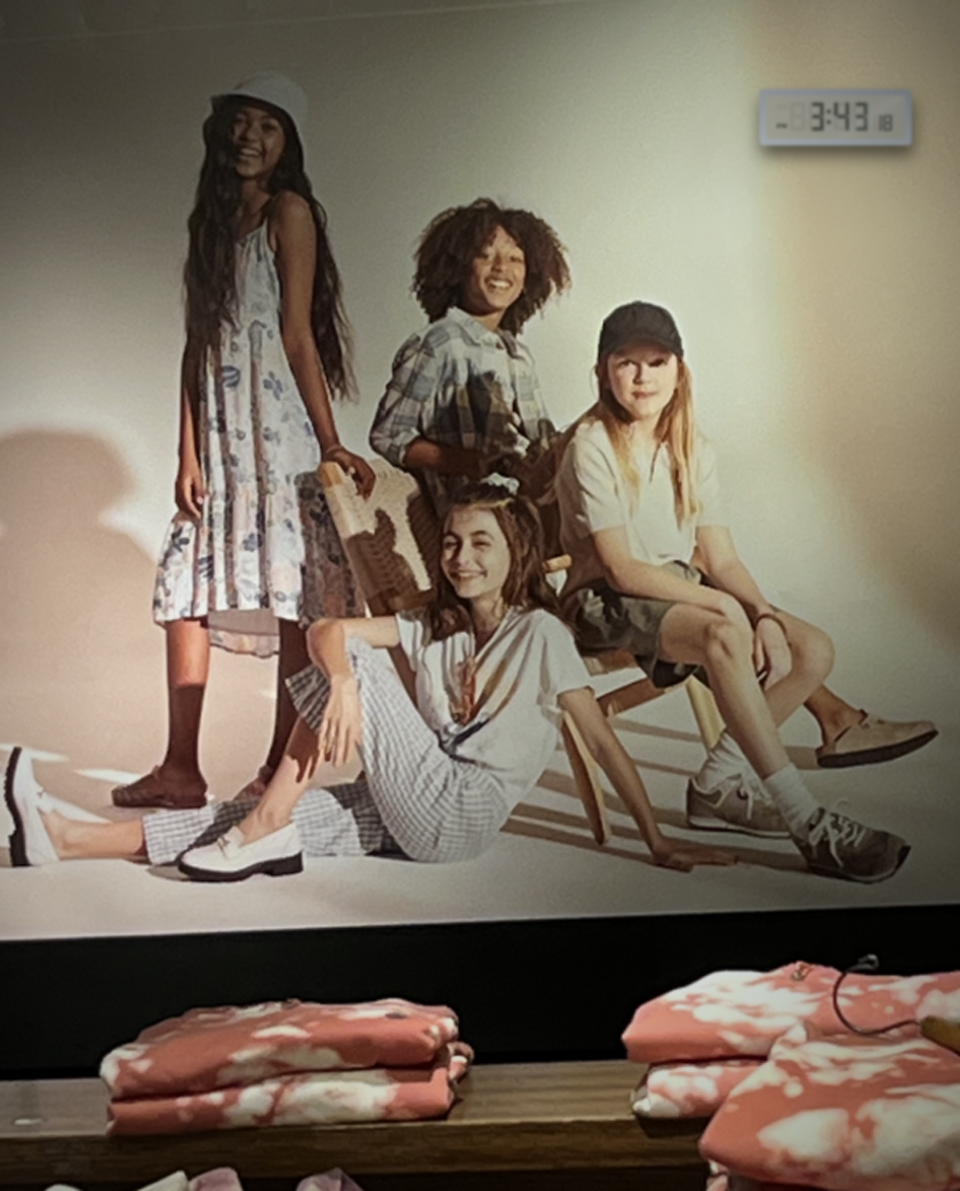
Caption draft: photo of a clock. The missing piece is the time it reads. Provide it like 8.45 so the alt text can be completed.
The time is 3.43
